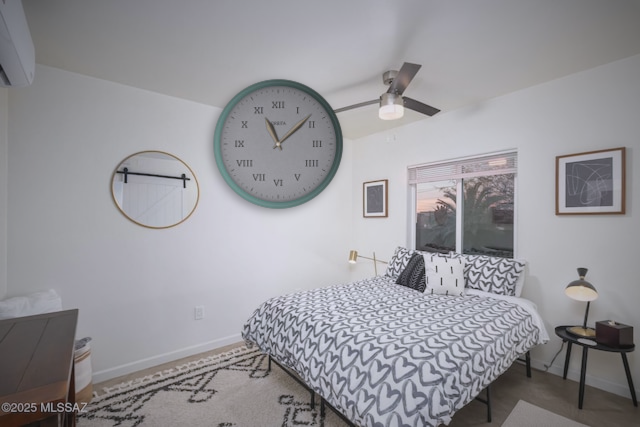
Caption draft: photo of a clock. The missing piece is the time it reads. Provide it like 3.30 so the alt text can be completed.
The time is 11.08
